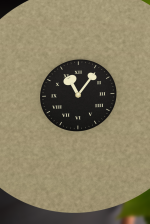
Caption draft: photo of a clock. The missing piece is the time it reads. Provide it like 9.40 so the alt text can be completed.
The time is 11.06
